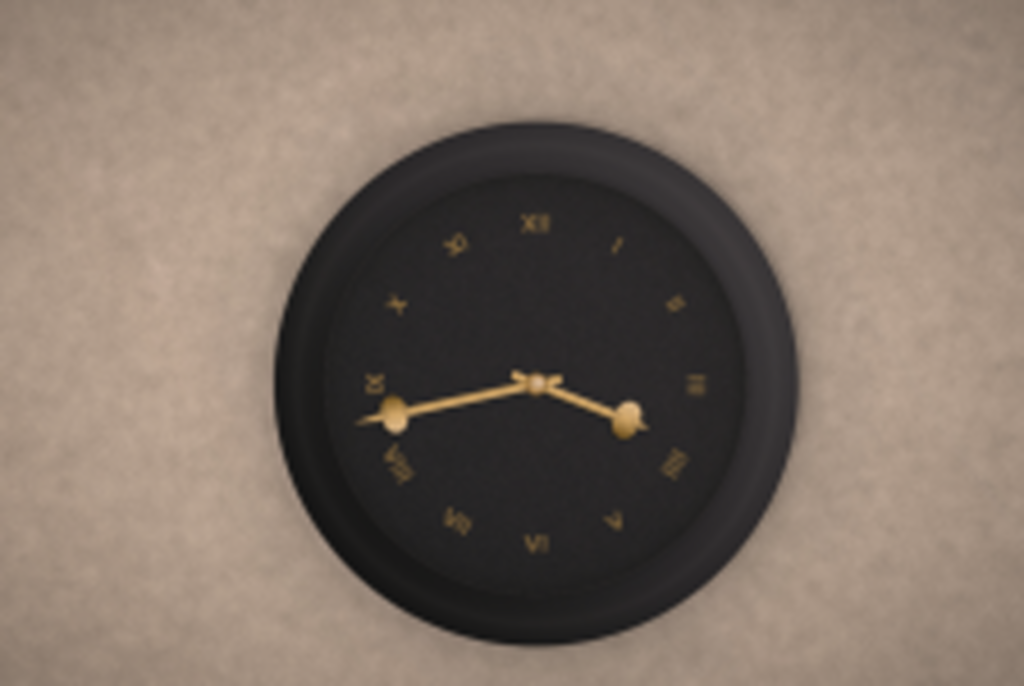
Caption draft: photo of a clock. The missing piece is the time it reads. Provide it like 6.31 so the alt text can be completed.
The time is 3.43
